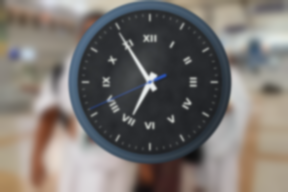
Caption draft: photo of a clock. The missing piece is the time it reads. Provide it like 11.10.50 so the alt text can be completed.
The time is 6.54.41
